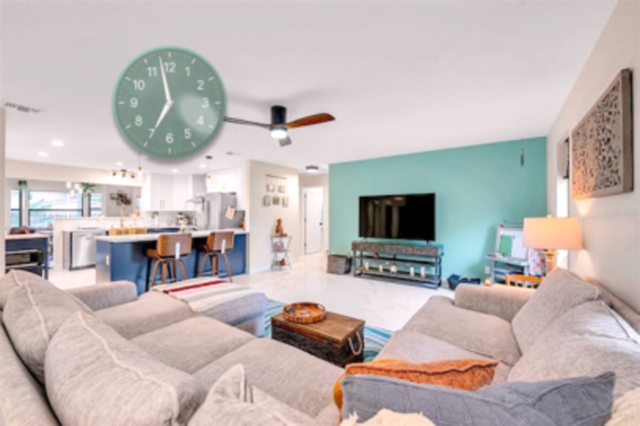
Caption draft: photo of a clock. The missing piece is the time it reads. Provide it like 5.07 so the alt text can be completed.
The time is 6.58
